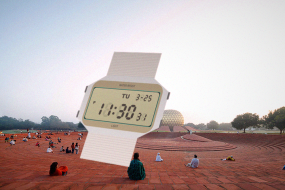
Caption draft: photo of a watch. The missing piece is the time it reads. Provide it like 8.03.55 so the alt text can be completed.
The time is 11.30.31
